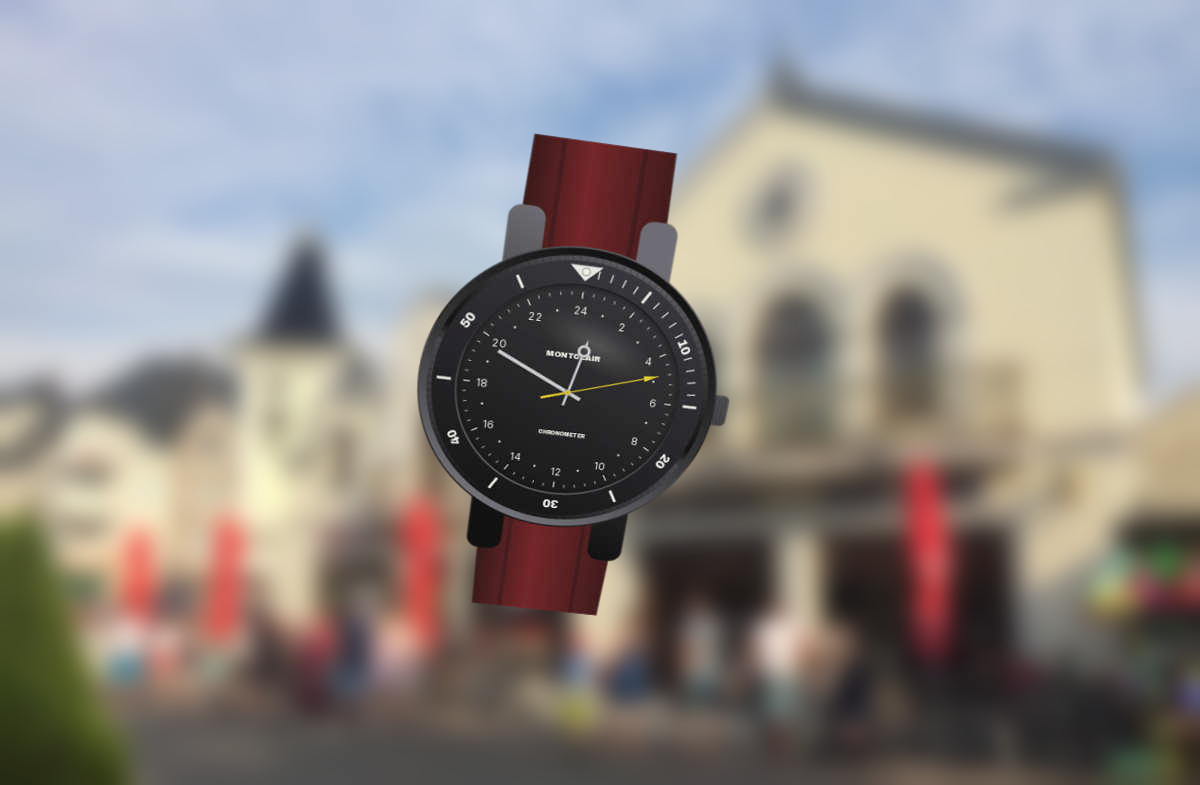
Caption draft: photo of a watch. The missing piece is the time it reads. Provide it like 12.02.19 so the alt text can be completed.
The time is 0.49.12
